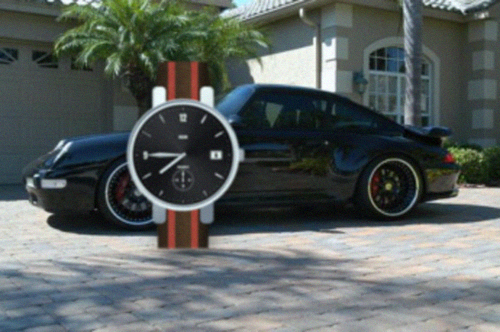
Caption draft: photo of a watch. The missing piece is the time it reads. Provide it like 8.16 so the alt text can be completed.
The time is 7.45
